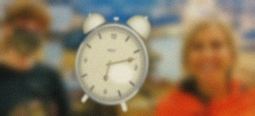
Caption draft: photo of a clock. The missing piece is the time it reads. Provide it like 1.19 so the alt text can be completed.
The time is 6.12
